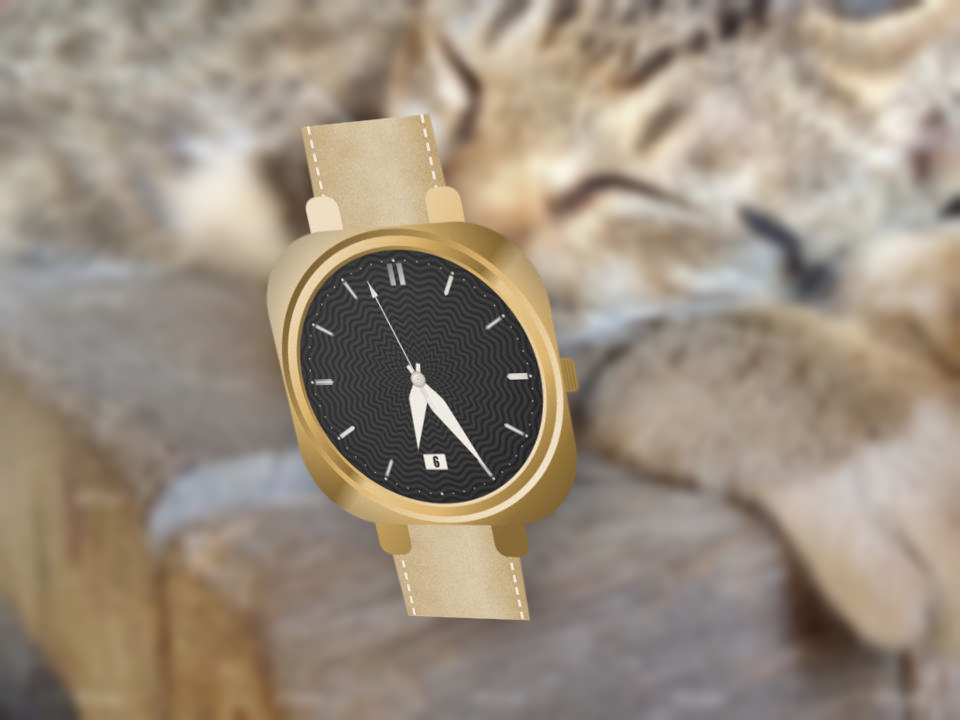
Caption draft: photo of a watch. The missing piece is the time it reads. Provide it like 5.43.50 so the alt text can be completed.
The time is 6.24.57
